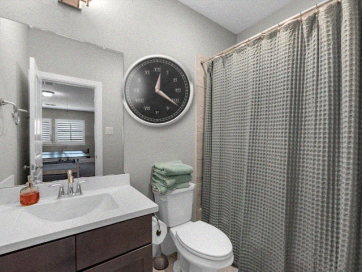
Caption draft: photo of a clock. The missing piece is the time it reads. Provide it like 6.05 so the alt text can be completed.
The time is 12.21
